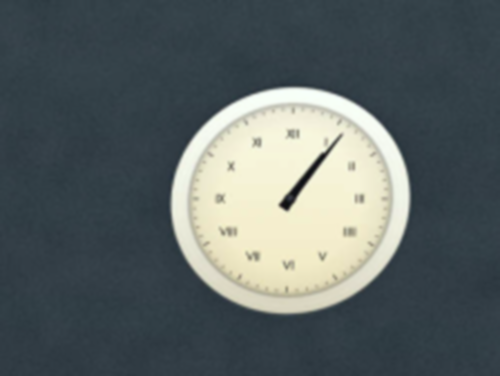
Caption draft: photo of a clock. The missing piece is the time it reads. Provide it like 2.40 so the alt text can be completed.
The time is 1.06
